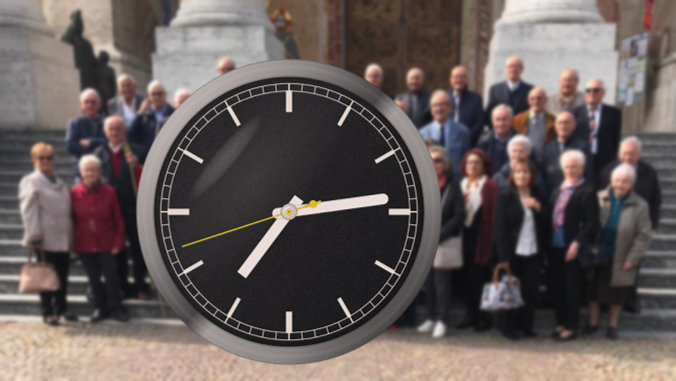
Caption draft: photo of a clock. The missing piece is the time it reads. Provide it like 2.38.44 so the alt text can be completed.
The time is 7.13.42
